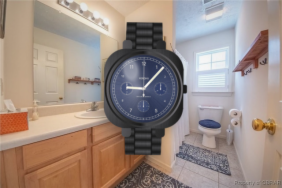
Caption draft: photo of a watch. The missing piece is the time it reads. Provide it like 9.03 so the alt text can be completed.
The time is 9.07
